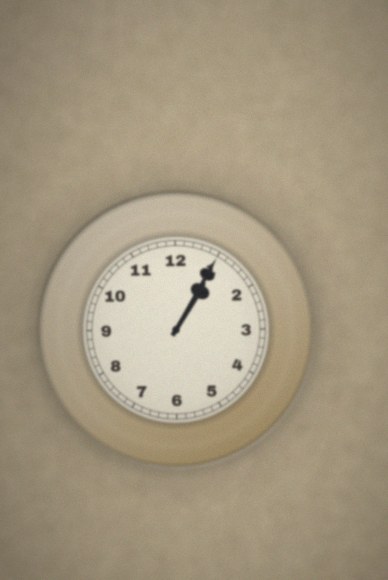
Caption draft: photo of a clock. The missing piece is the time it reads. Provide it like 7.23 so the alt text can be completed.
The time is 1.05
